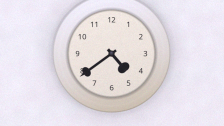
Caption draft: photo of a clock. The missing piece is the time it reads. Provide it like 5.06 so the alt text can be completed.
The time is 4.39
